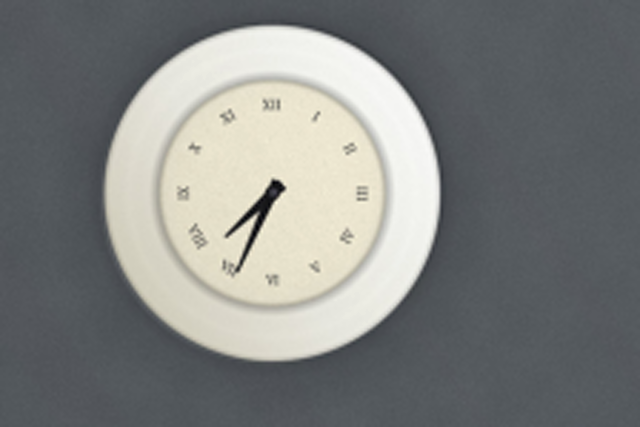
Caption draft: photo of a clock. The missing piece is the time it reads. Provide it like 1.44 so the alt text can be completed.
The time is 7.34
